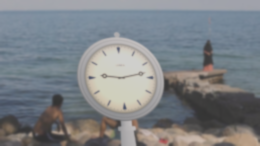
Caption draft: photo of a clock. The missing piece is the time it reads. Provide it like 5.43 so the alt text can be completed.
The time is 9.13
